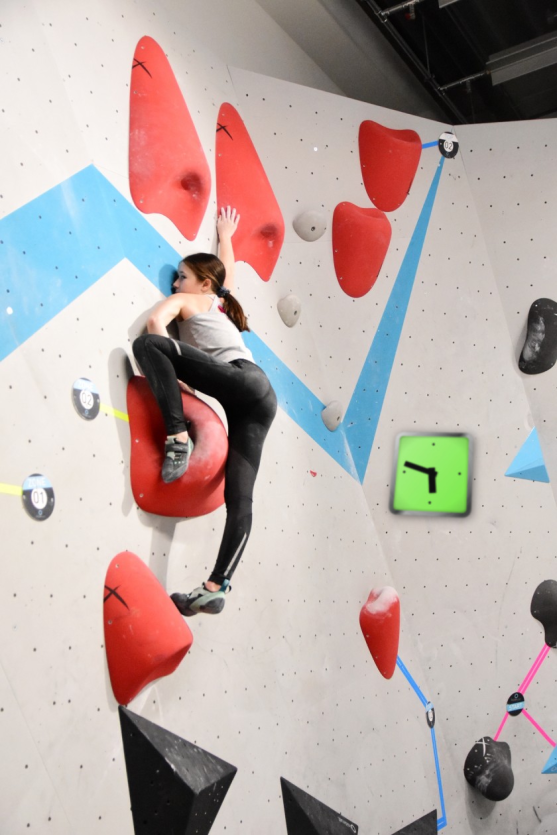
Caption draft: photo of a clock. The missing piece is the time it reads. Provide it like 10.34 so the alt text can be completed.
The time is 5.48
